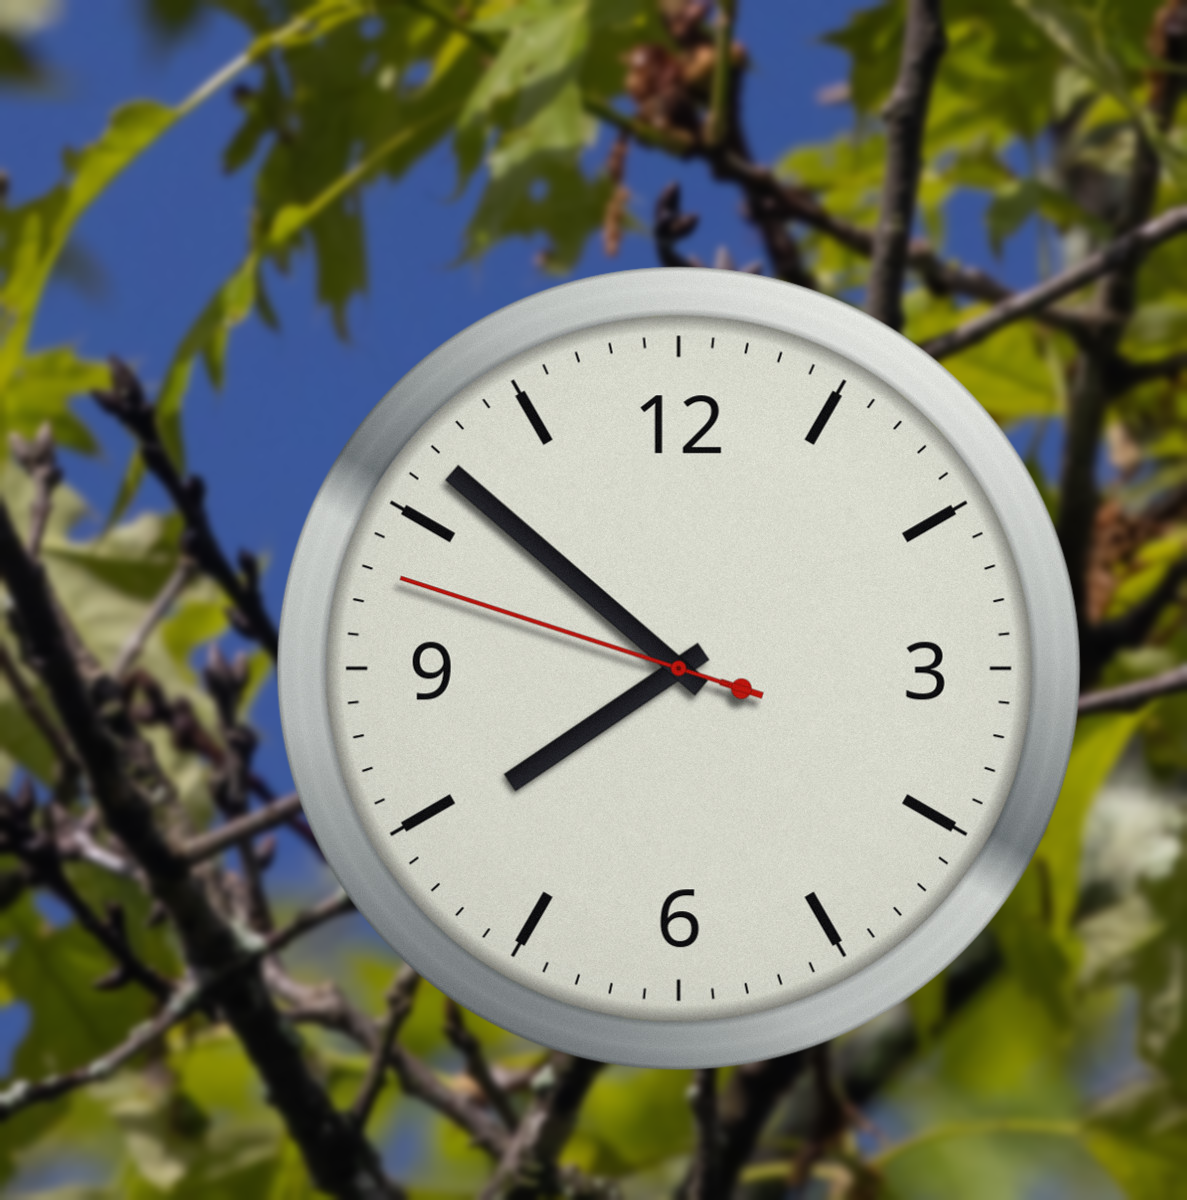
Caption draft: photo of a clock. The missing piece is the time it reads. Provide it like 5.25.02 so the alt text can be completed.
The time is 7.51.48
